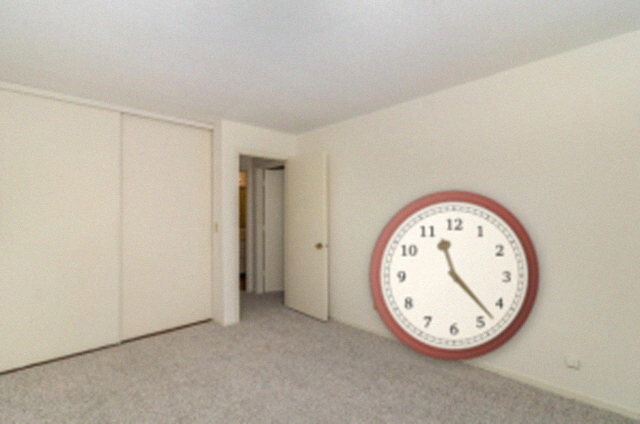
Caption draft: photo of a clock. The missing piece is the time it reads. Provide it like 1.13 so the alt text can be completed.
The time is 11.23
